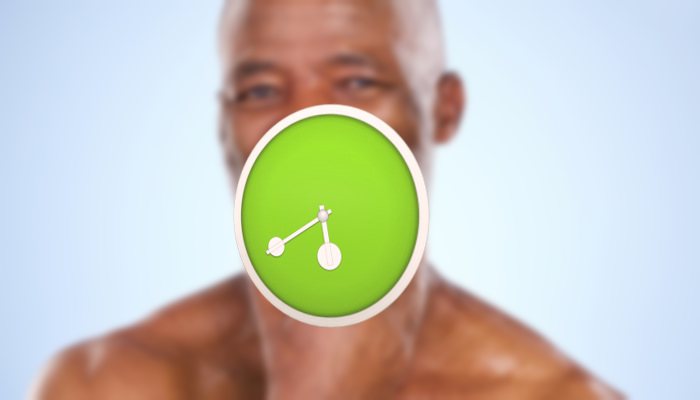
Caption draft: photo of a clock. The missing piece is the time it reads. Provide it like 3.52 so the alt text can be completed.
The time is 5.40
